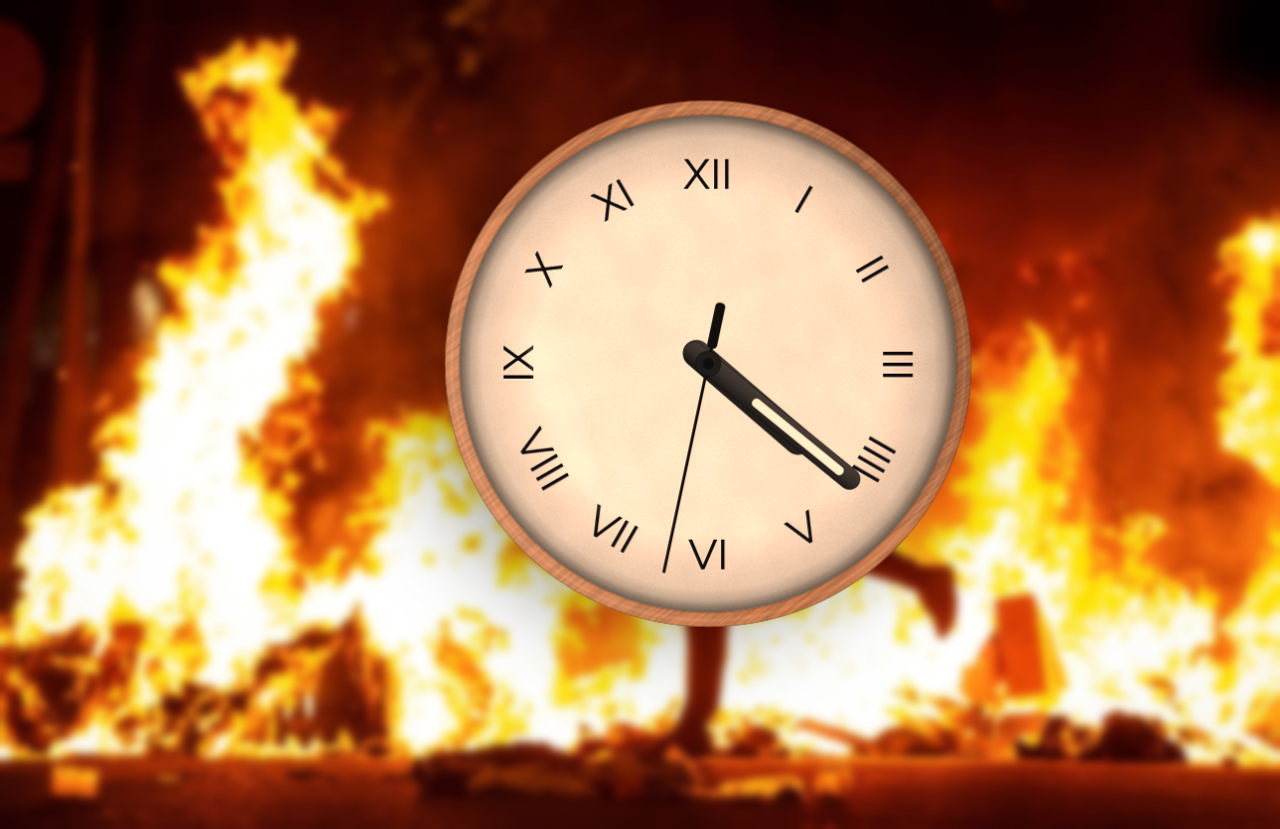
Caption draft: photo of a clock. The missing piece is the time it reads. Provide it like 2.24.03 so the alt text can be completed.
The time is 4.21.32
